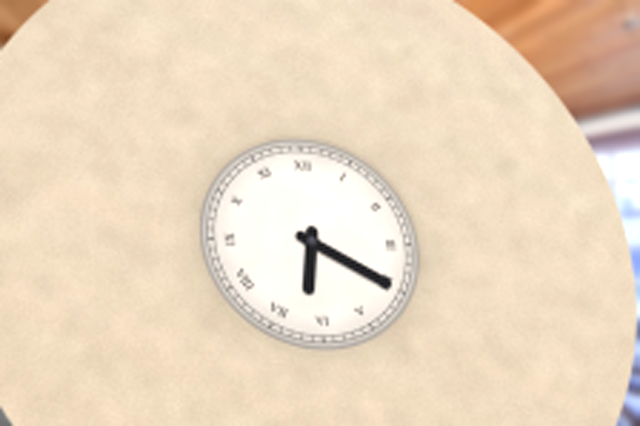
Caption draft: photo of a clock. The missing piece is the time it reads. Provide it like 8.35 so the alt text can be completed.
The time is 6.20
